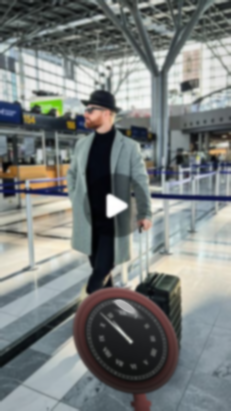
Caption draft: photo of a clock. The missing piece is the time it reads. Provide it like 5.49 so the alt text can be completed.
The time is 10.53
